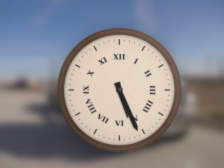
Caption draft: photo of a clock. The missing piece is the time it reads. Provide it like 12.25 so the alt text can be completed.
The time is 5.26
